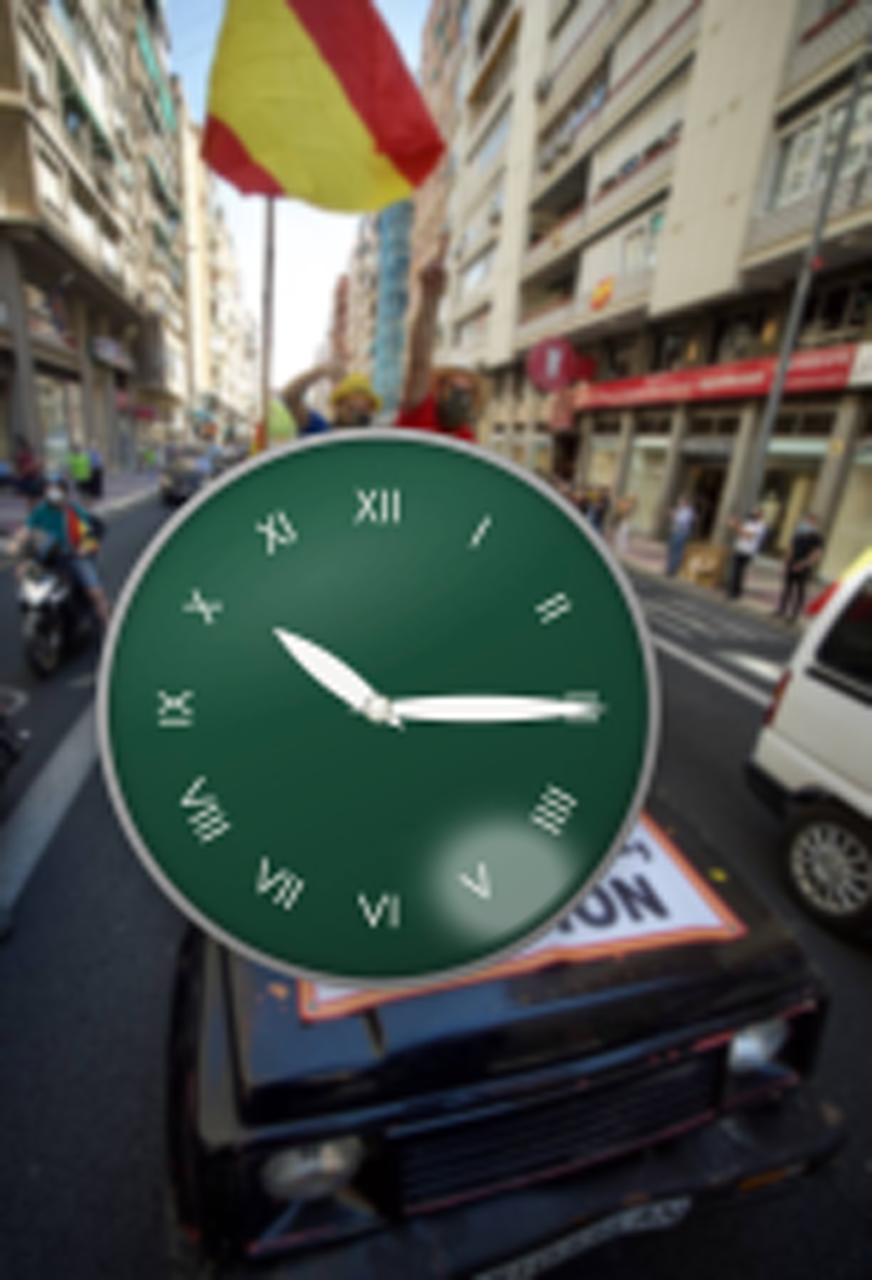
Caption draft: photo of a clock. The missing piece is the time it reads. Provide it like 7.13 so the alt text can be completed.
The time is 10.15
